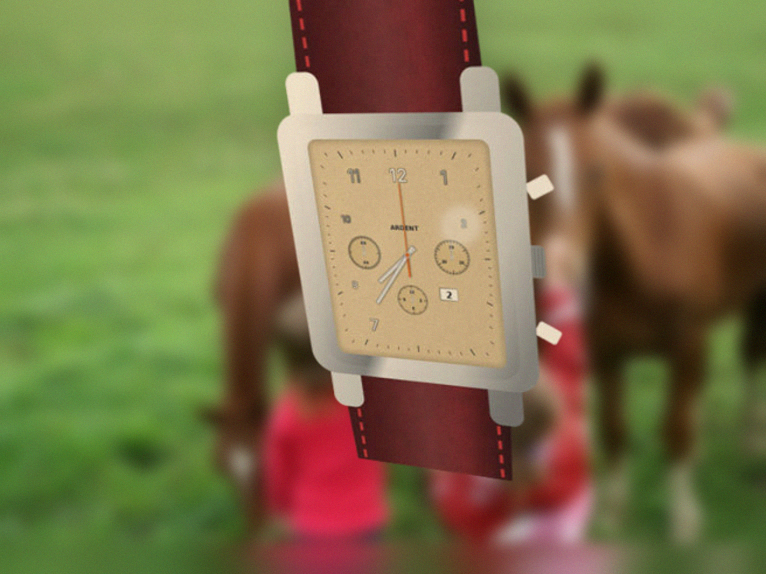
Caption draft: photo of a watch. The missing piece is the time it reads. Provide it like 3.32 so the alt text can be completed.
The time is 7.36
